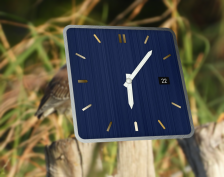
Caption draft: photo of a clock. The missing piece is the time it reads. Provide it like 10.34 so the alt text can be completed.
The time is 6.07
